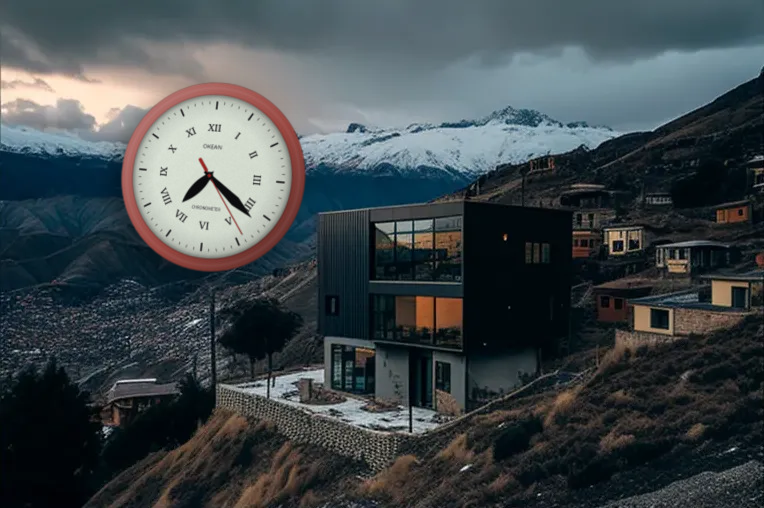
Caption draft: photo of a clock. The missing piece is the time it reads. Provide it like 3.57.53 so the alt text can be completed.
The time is 7.21.24
